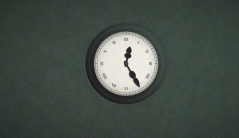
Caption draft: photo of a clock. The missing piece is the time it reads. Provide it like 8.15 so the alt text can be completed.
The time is 12.25
